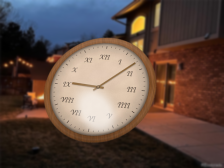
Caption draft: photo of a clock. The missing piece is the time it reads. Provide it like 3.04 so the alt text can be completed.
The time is 9.08
